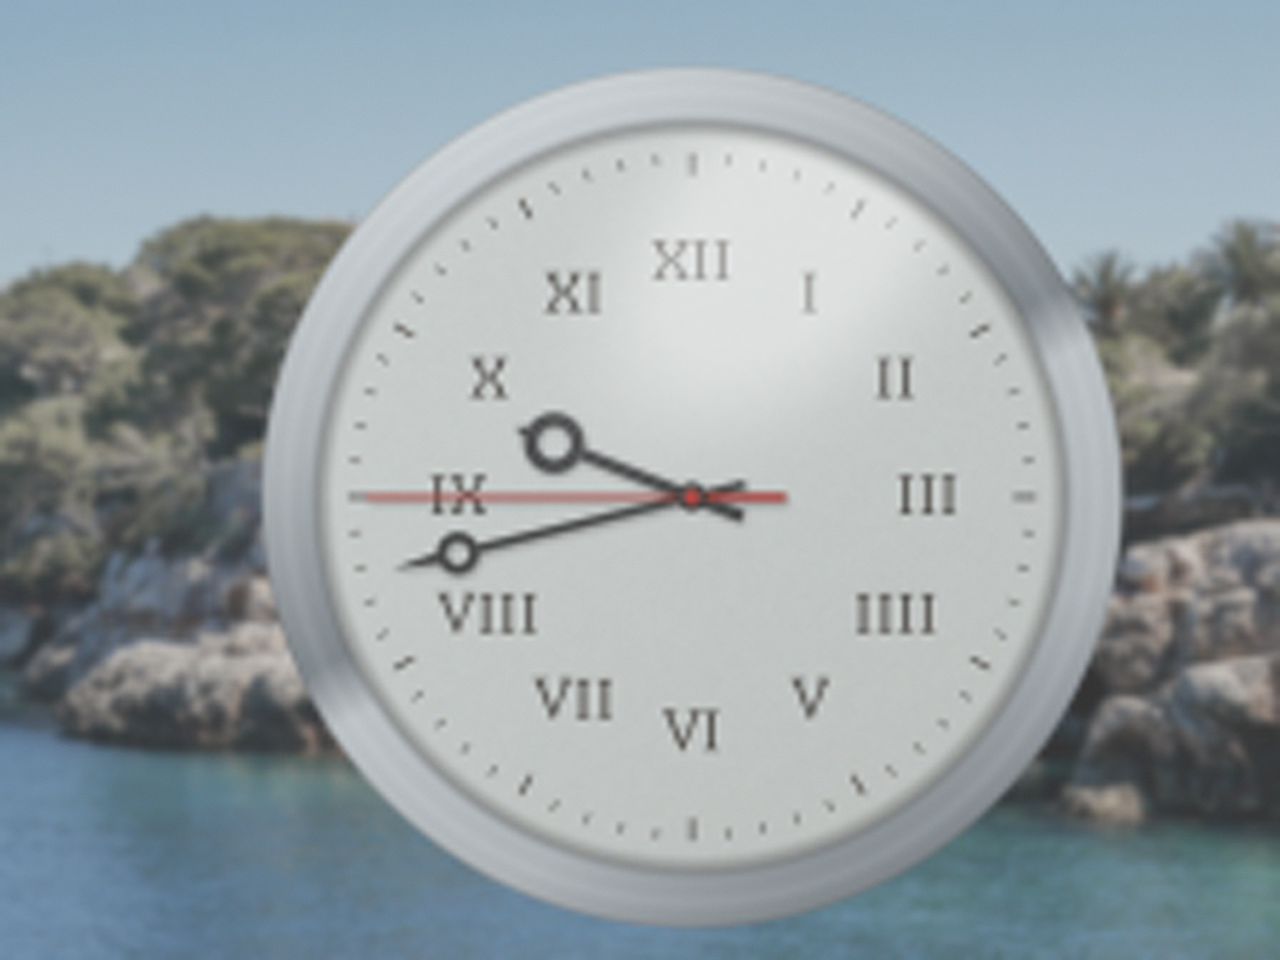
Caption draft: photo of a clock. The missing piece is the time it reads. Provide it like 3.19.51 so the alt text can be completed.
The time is 9.42.45
